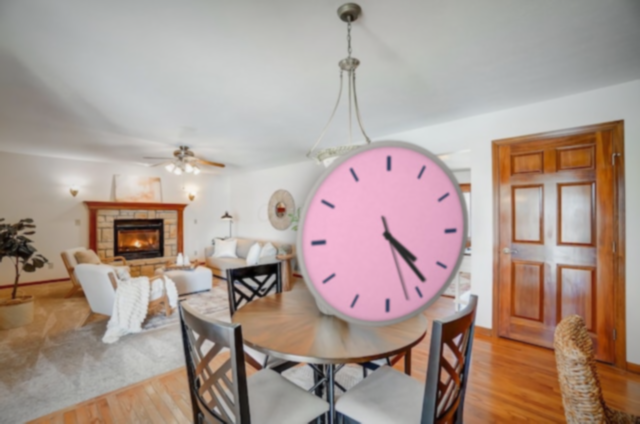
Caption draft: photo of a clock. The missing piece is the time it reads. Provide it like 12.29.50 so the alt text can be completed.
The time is 4.23.27
